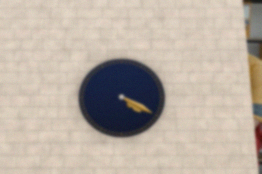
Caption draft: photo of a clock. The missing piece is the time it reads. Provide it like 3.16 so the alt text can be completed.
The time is 4.20
